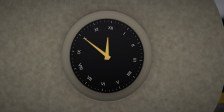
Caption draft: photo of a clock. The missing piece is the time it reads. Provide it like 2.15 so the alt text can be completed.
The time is 11.50
